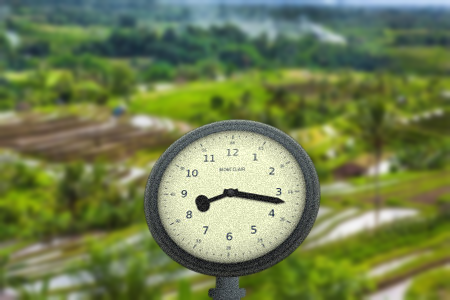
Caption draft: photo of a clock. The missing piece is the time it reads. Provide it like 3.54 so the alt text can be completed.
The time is 8.17
